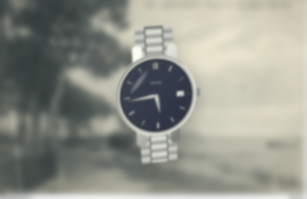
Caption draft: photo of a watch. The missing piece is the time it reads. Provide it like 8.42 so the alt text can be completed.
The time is 5.44
